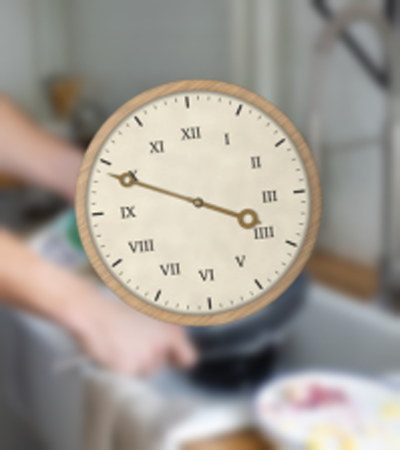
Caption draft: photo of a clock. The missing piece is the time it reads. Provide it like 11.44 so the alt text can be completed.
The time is 3.49
